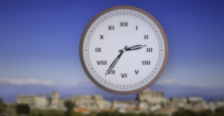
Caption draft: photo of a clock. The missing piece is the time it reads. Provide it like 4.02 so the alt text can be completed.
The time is 2.36
